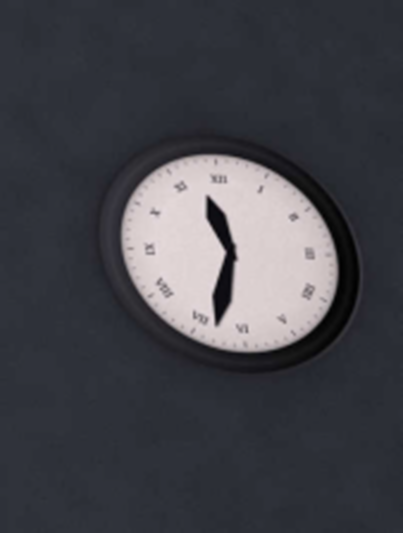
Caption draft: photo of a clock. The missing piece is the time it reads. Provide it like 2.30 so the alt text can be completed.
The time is 11.33
